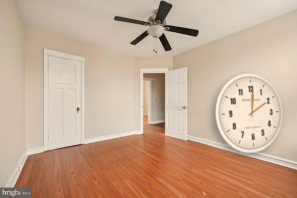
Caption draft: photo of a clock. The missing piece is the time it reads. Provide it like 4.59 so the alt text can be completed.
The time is 2.01
